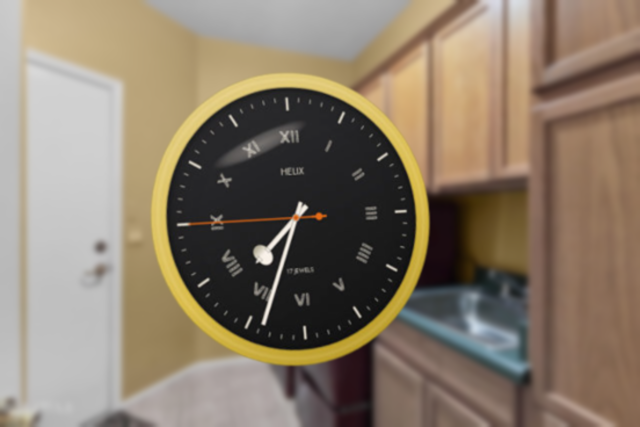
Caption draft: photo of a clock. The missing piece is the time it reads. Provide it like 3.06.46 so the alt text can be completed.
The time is 7.33.45
